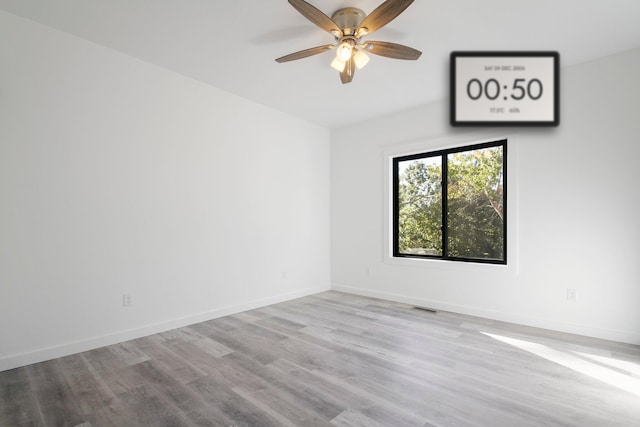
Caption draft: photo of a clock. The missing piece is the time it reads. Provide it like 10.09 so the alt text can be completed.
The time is 0.50
